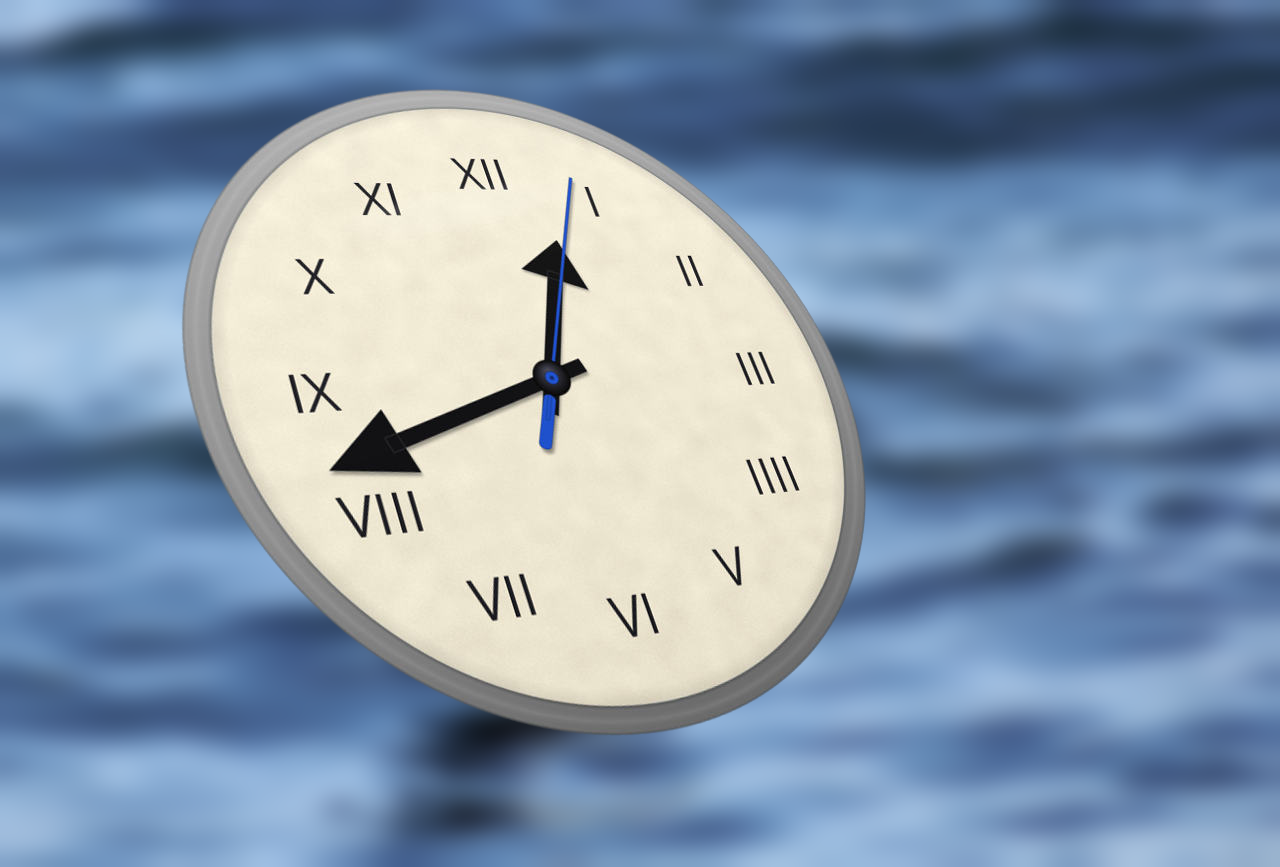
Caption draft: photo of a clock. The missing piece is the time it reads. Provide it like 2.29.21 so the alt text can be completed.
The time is 12.42.04
